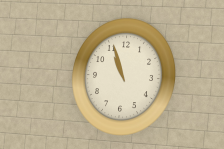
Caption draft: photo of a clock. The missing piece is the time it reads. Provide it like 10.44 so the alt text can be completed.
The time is 10.56
